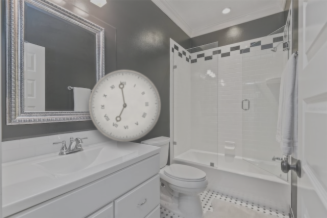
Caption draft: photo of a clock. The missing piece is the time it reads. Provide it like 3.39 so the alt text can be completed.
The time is 6.59
